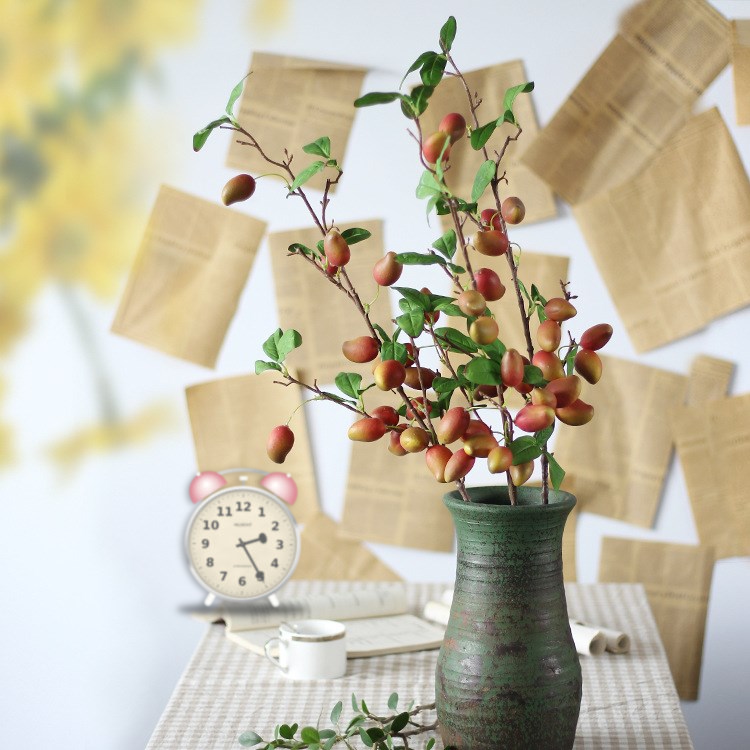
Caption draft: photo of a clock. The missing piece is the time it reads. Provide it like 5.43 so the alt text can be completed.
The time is 2.25
